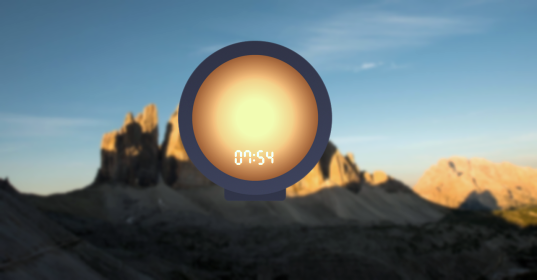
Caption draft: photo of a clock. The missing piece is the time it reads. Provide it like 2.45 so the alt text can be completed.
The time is 7.54
